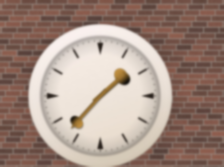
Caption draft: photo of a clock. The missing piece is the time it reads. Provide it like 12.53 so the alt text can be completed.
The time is 1.37
